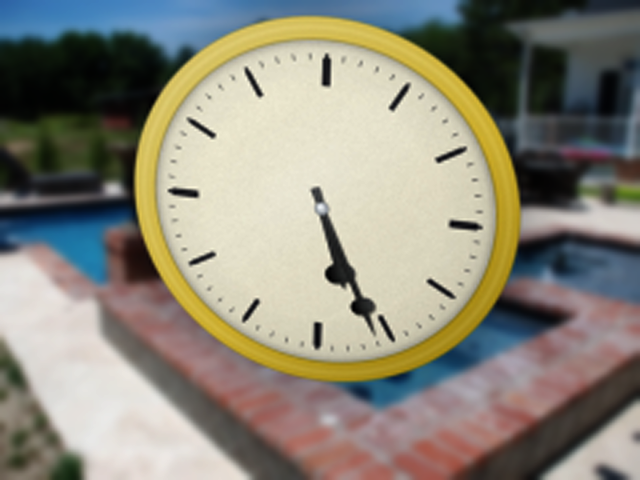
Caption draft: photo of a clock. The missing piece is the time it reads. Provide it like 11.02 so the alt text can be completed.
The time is 5.26
